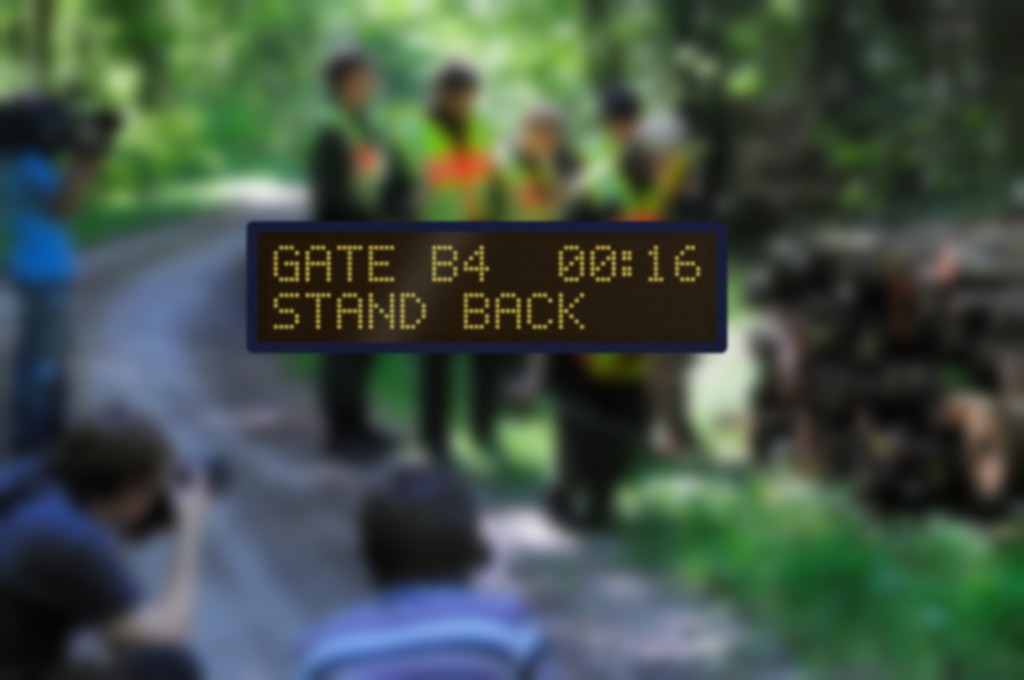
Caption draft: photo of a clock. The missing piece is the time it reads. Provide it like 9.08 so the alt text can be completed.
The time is 0.16
